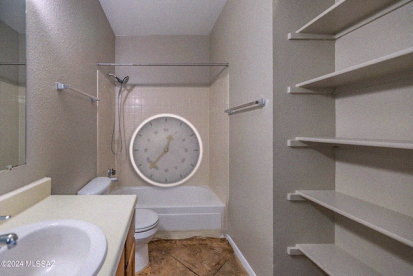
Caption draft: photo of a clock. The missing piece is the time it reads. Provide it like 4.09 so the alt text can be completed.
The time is 12.37
